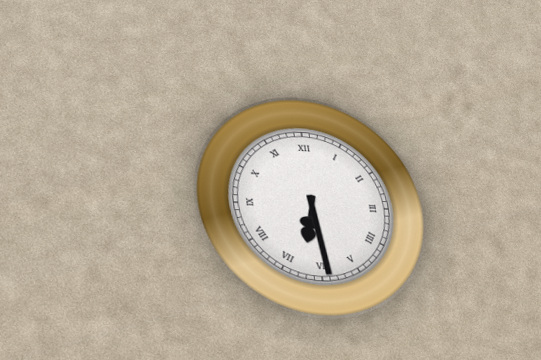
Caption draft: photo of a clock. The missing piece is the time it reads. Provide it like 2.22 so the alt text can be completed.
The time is 6.29
